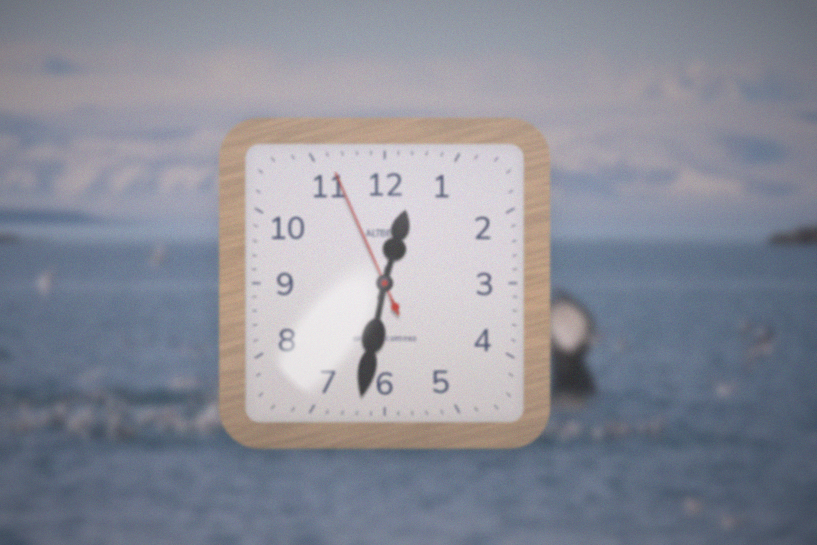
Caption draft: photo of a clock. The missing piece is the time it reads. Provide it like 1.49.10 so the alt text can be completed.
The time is 12.31.56
